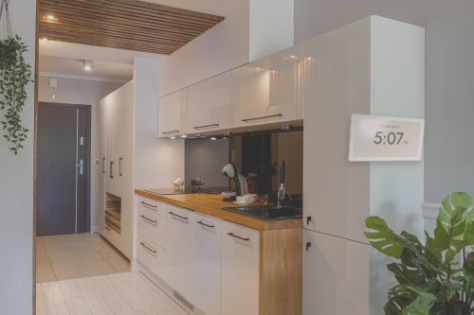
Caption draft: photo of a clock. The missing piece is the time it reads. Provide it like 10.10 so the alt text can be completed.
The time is 5.07
